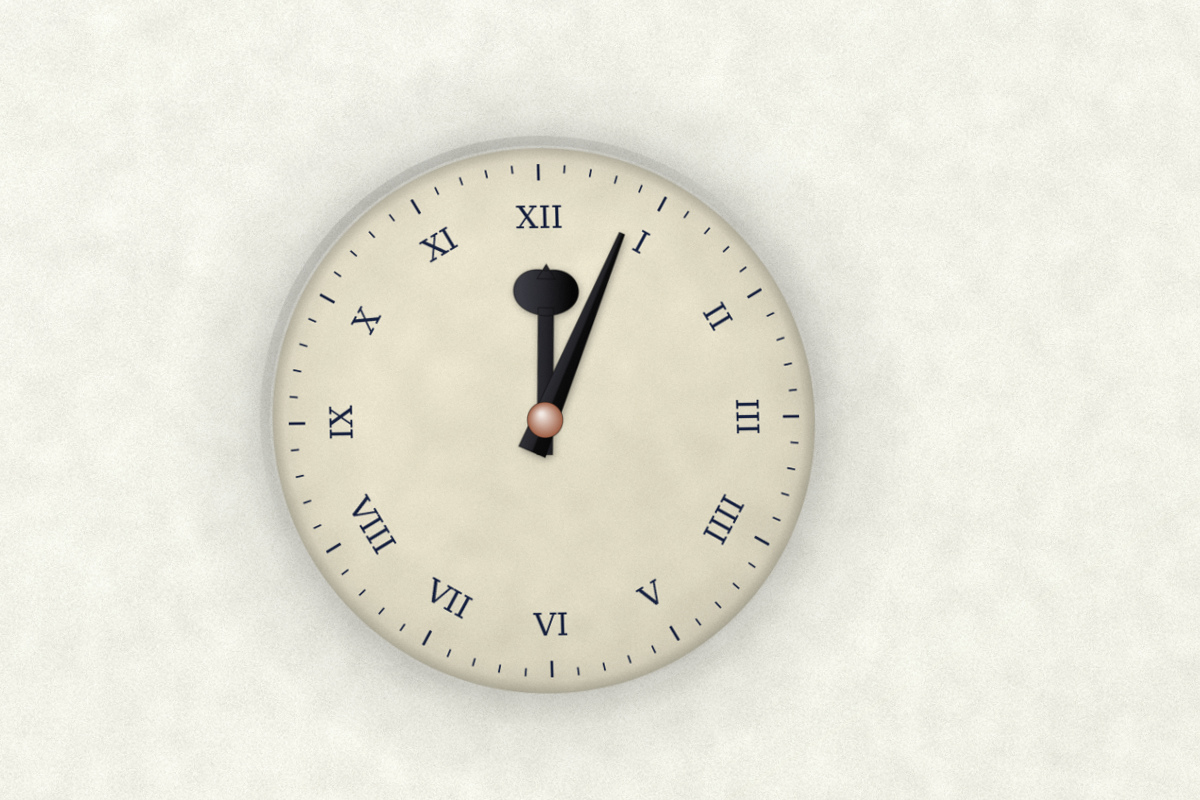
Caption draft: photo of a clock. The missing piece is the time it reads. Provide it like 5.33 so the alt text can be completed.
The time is 12.04
